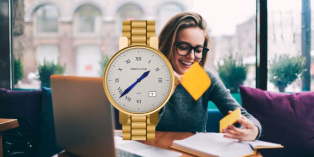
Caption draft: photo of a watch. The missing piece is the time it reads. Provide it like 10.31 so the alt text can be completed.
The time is 1.38
